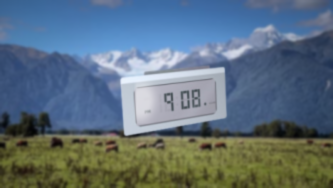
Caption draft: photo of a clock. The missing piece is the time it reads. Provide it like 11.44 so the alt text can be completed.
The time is 9.08
